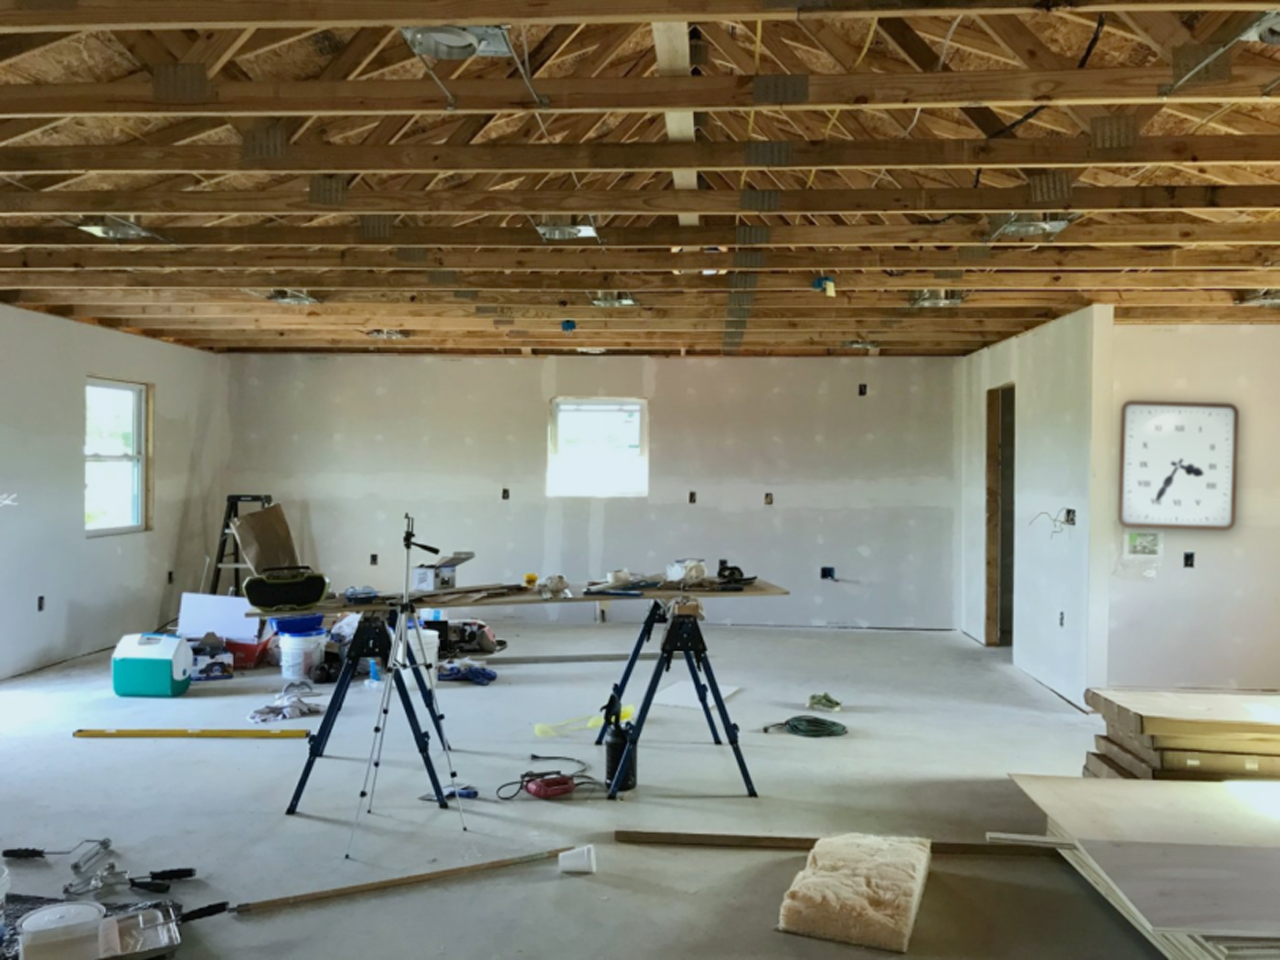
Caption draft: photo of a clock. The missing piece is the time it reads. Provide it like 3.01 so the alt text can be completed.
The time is 3.35
